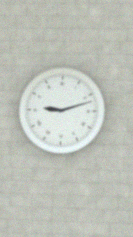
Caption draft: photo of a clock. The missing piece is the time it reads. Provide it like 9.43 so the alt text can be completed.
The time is 9.12
